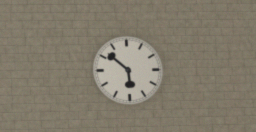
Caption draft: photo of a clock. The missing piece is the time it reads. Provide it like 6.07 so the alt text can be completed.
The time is 5.52
